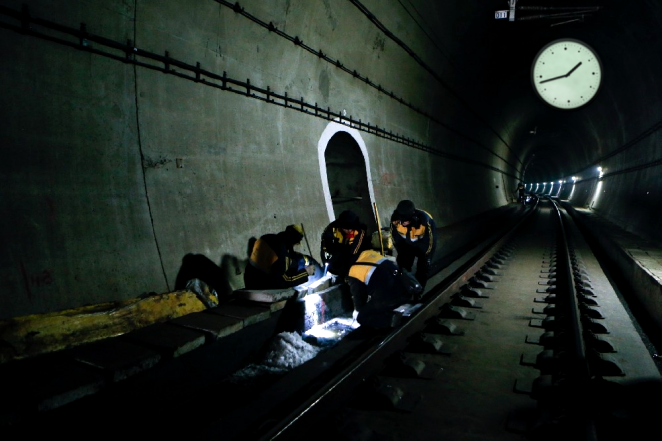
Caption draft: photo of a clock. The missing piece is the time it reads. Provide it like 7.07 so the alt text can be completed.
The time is 1.43
